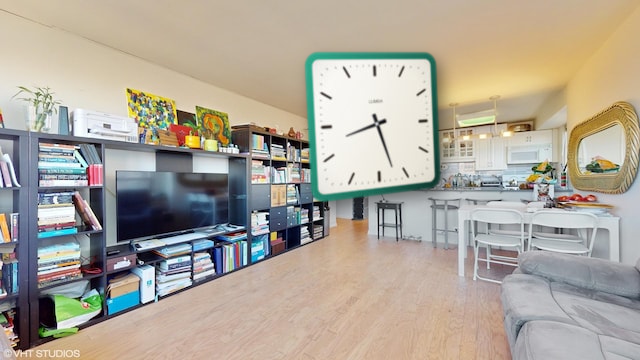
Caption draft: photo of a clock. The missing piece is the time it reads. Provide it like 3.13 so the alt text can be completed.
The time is 8.27
